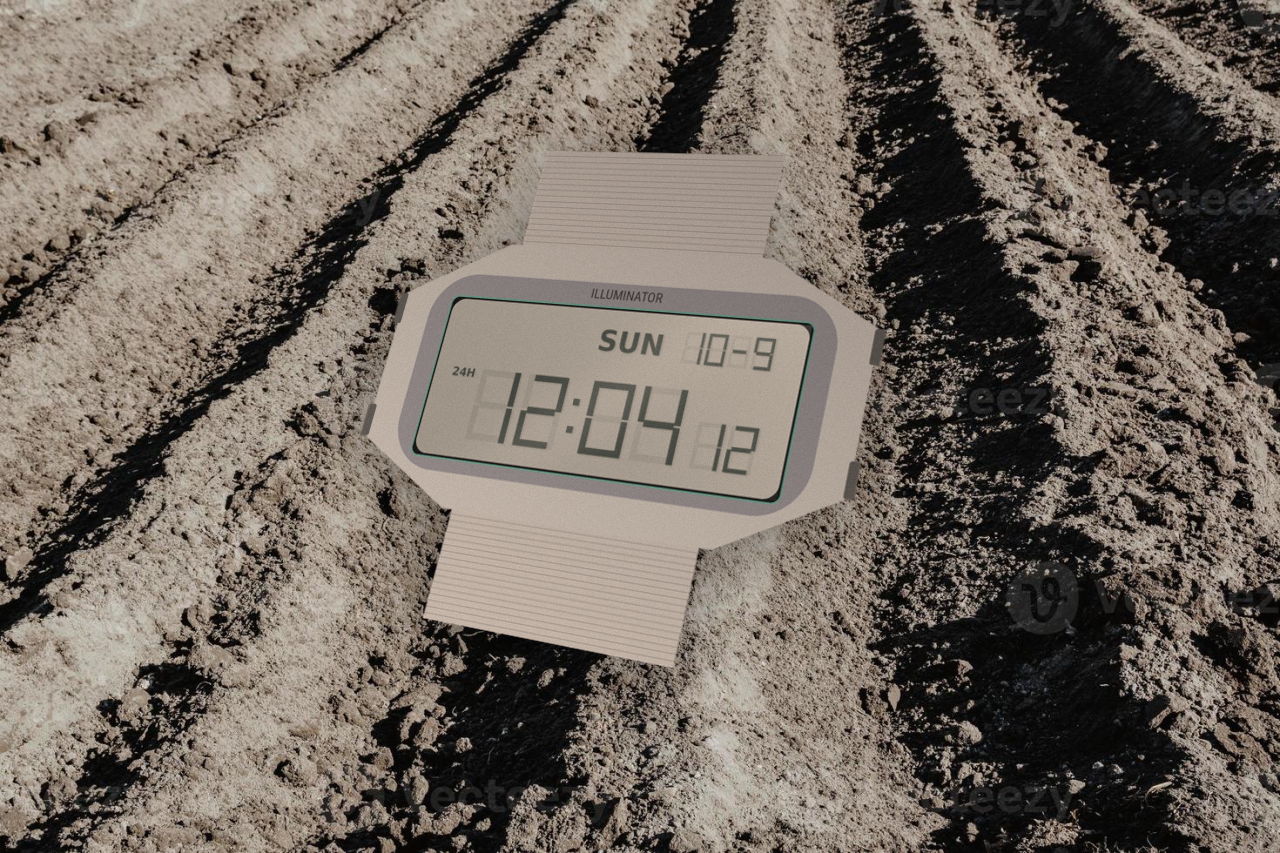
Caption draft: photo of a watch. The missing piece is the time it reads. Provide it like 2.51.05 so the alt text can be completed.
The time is 12.04.12
